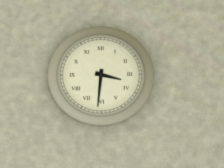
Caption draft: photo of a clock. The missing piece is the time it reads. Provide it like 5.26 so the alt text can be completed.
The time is 3.31
